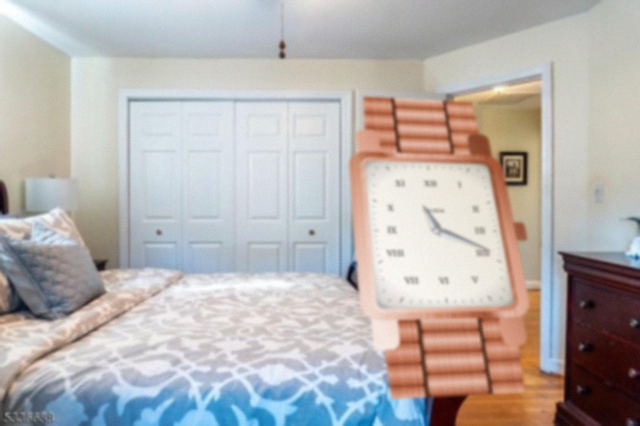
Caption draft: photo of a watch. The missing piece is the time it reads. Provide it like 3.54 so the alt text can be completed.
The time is 11.19
